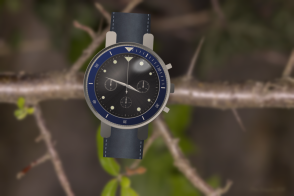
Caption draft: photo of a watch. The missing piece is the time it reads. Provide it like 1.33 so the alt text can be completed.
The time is 3.48
